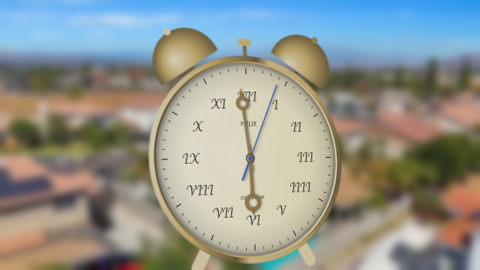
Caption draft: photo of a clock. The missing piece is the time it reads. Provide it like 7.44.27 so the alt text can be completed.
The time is 5.59.04
